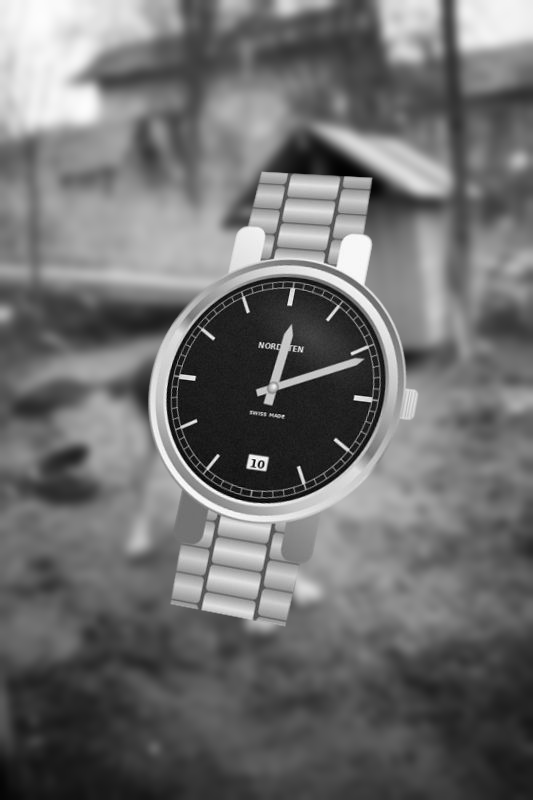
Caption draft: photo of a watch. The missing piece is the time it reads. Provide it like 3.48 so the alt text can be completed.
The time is 12.11
